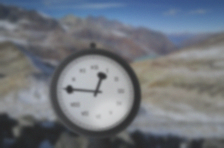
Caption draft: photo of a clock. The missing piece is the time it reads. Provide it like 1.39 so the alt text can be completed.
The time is 12.46
